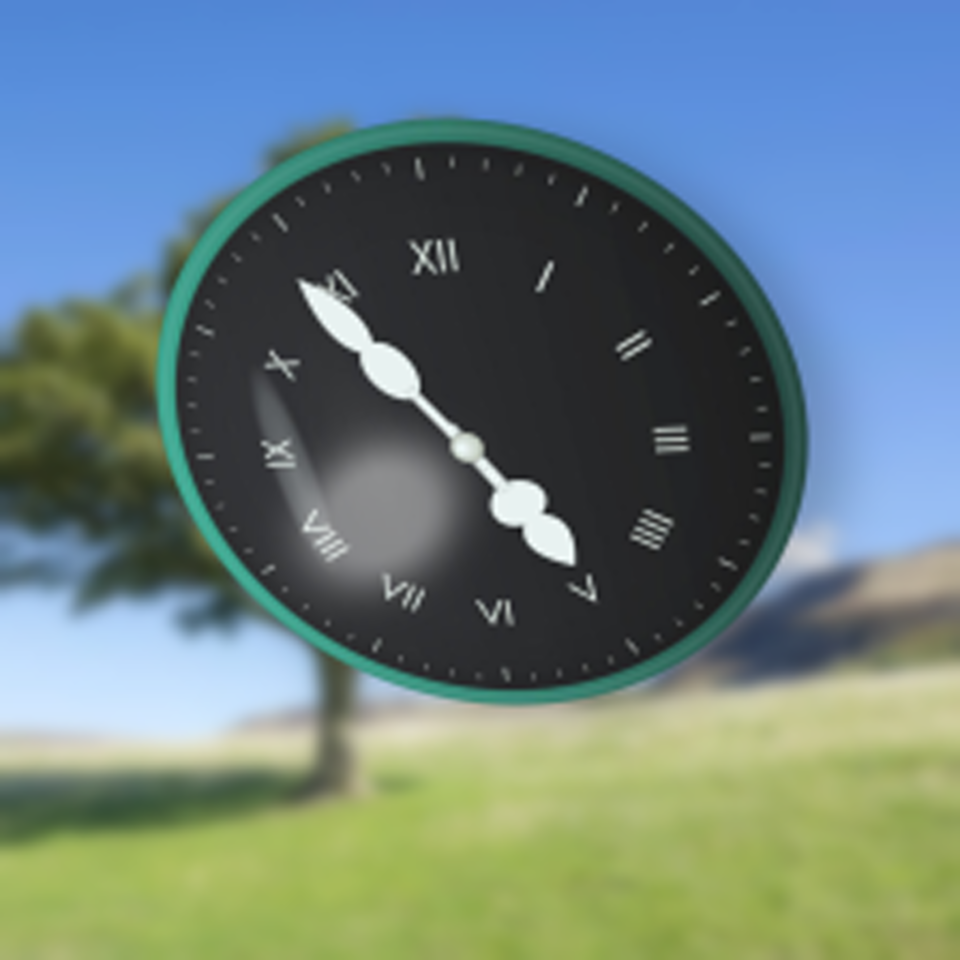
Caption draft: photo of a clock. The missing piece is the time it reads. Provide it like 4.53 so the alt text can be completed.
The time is 4.54
